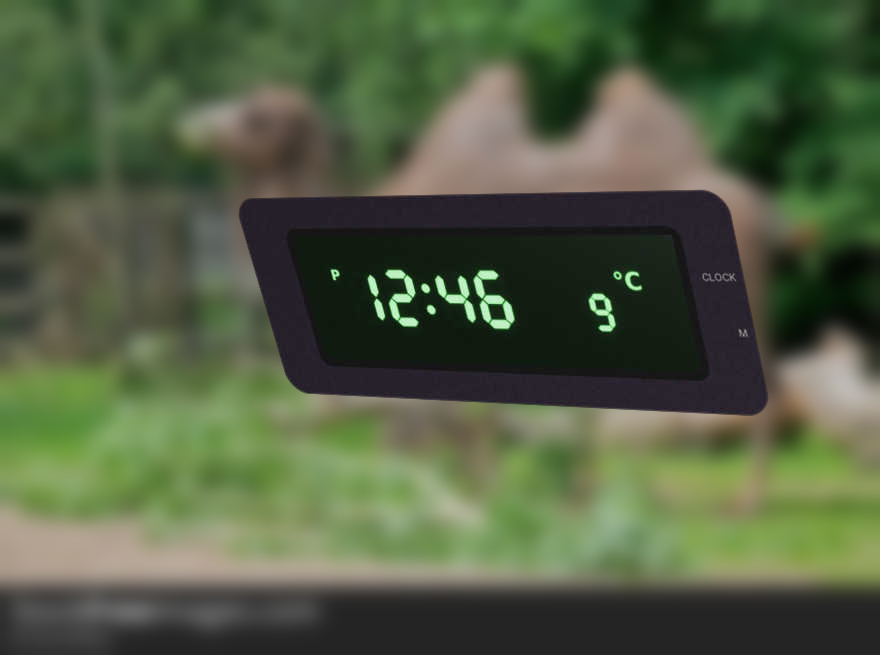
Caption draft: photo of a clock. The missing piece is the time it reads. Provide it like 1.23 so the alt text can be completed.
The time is 12.46
